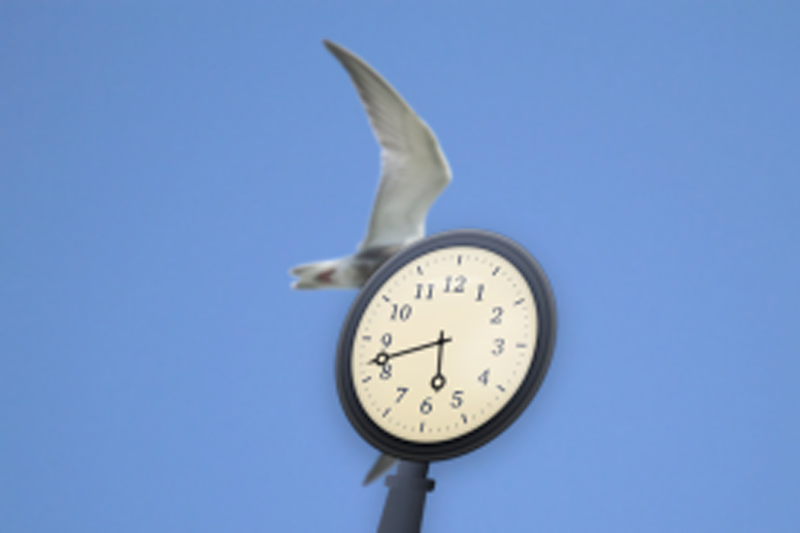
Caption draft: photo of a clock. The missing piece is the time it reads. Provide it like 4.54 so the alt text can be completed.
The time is 5.42
